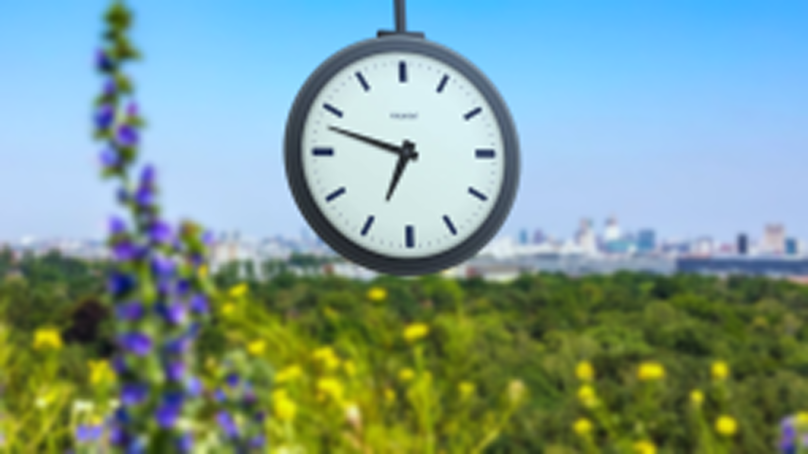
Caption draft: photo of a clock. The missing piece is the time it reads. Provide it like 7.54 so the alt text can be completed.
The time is 6.48
